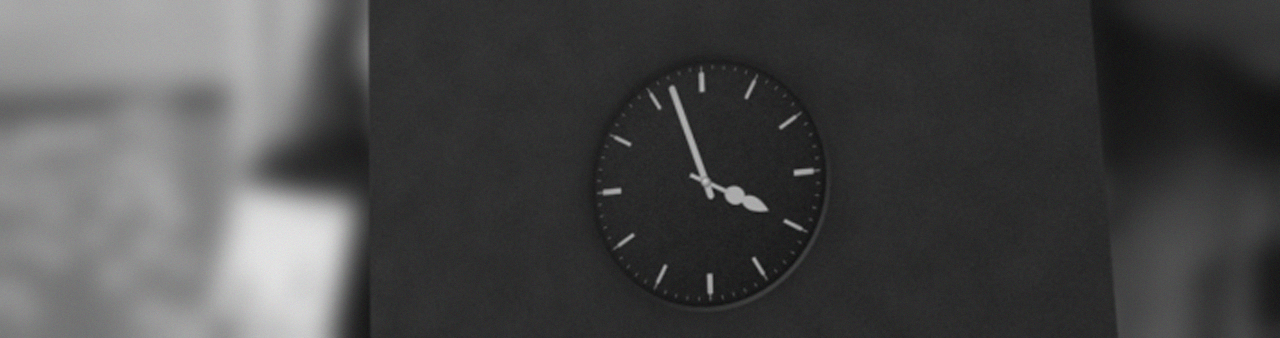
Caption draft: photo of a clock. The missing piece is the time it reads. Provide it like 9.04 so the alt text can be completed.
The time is 3.57
